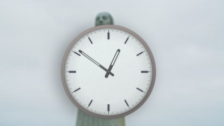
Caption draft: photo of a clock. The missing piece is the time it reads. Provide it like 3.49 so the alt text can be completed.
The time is 12.51
